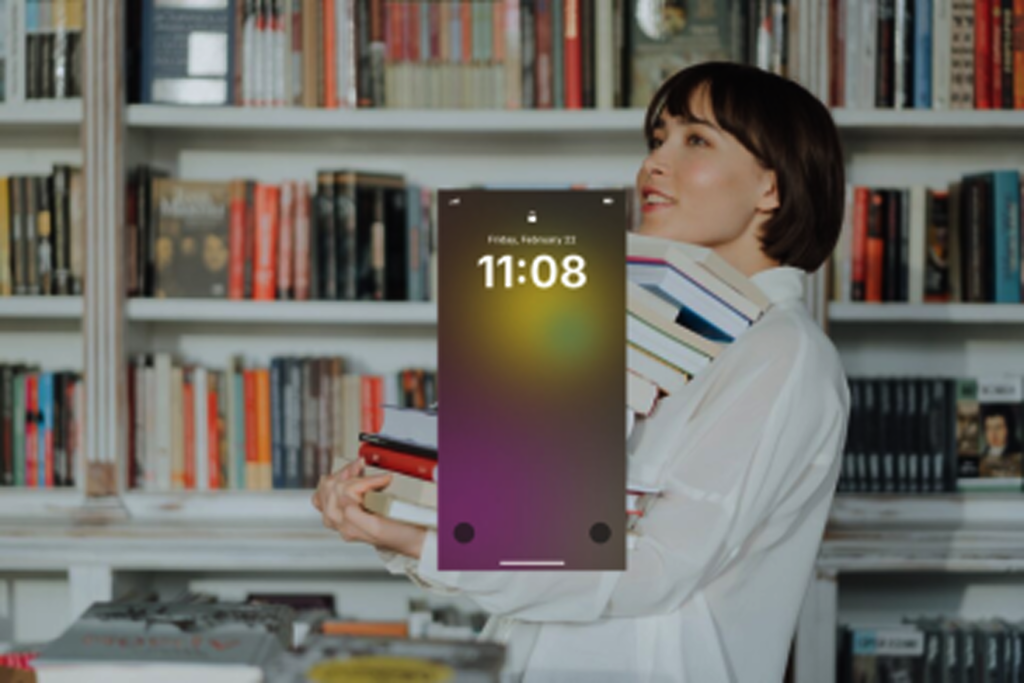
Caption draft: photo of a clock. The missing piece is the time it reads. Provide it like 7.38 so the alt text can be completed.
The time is 11.08
